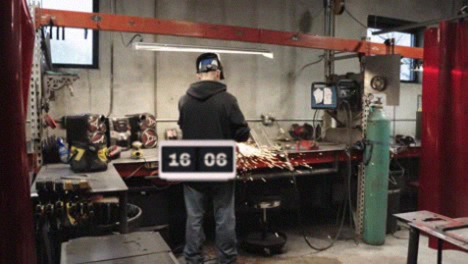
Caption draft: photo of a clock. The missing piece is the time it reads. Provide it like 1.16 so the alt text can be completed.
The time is 16.06
